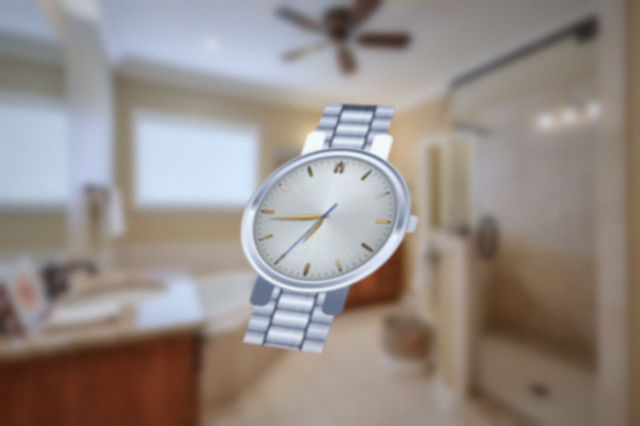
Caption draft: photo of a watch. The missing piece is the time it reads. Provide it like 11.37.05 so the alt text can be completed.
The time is 6.43.35
